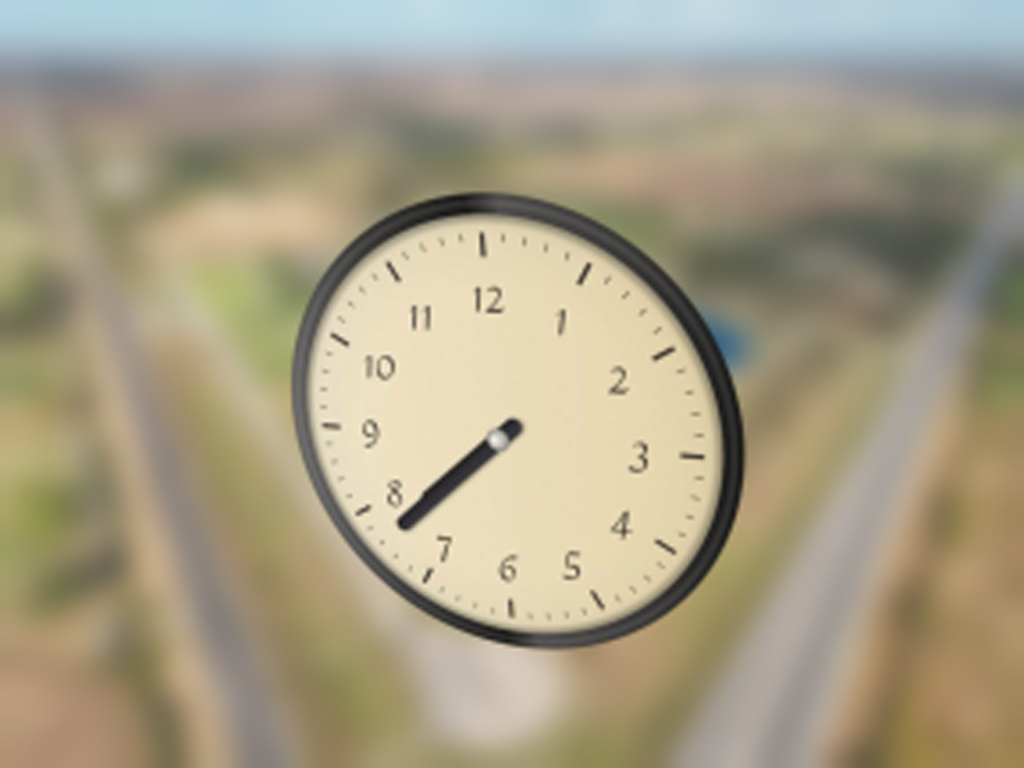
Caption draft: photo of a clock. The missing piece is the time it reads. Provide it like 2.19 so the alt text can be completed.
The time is 7.38
